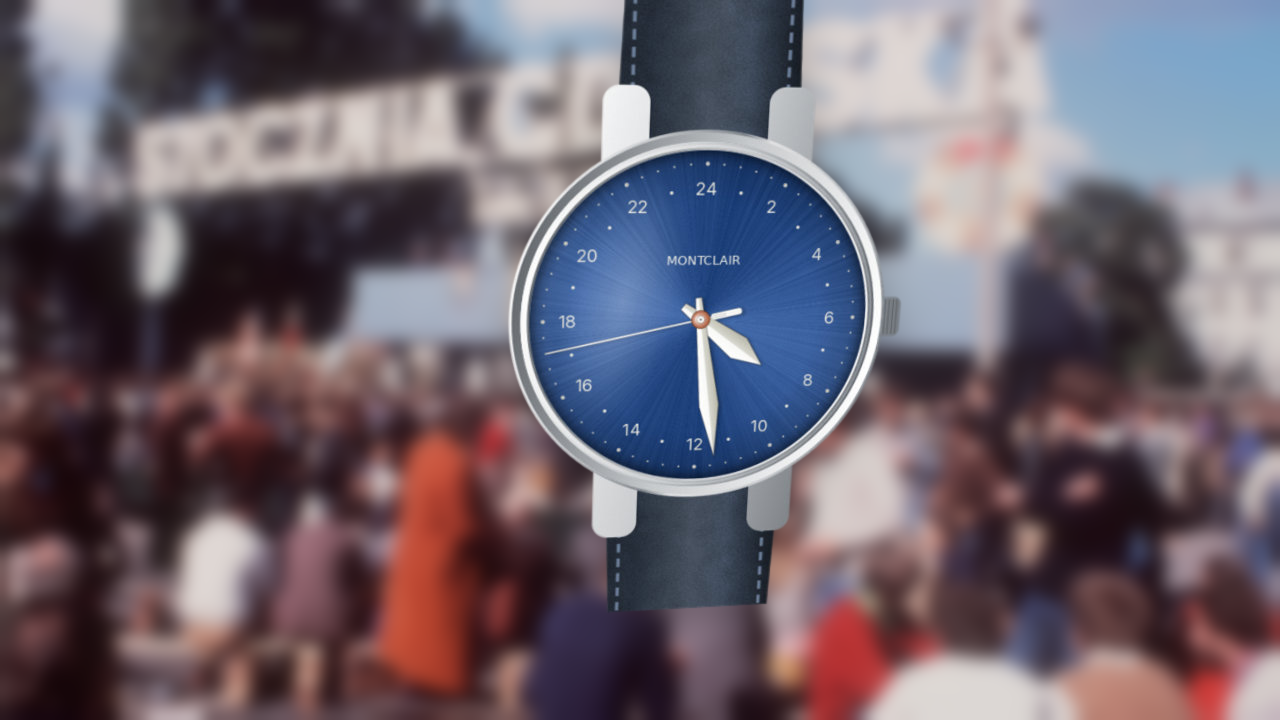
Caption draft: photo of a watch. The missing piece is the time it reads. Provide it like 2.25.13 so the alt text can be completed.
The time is 8.28.43
